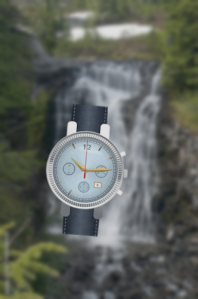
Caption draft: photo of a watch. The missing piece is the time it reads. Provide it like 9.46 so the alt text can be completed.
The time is 10.14
